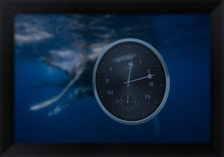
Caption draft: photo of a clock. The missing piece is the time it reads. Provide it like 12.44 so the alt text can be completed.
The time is 12.12
